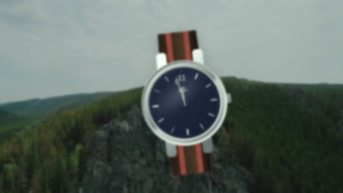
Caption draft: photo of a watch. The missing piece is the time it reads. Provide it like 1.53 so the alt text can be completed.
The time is 11.58
